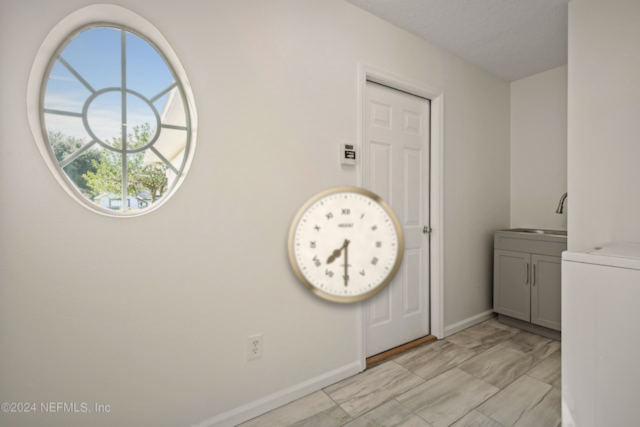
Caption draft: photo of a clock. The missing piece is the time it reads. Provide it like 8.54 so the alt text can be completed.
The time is 7.30
